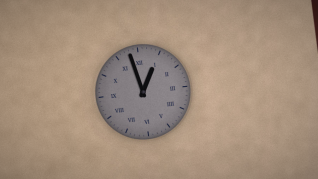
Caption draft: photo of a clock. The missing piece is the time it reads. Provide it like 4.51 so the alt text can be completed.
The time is 12.58
